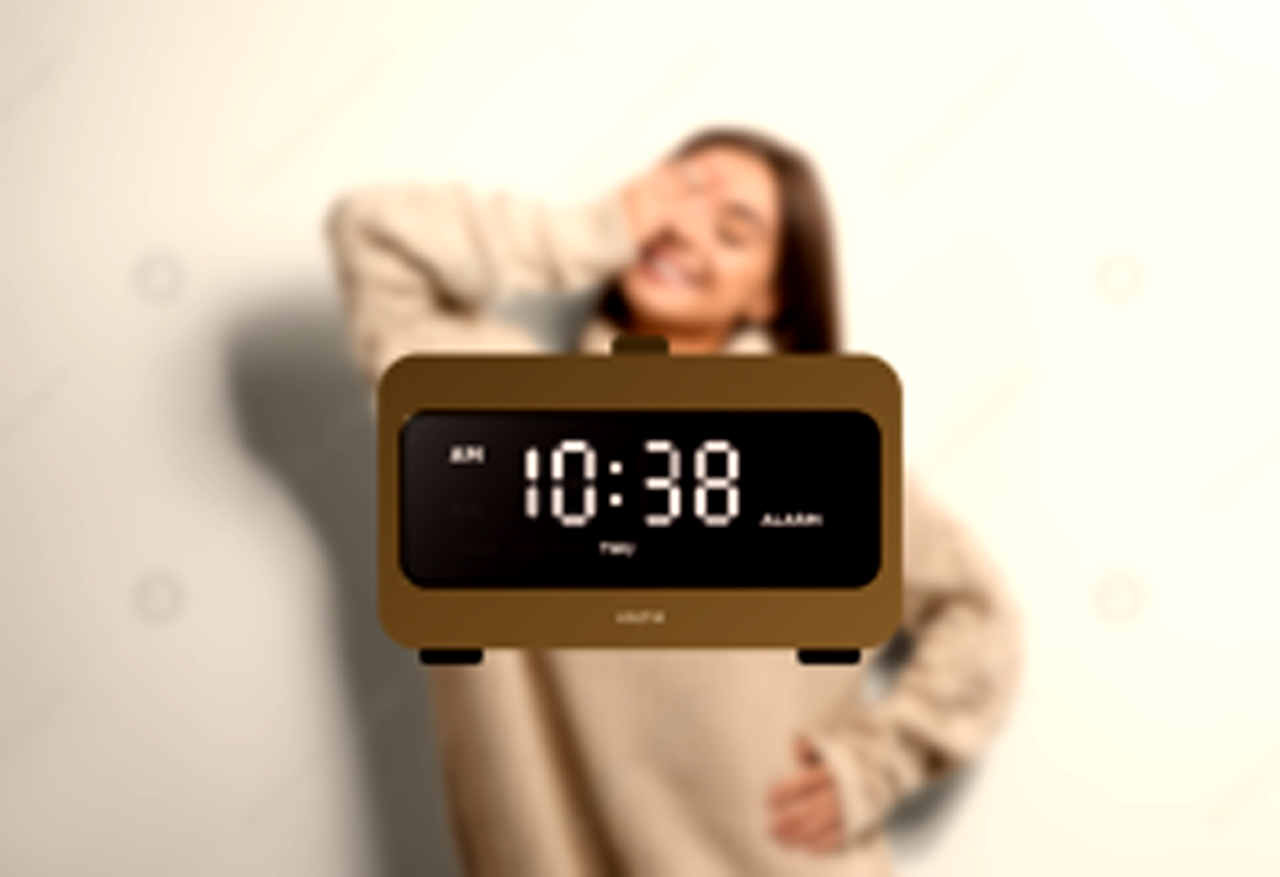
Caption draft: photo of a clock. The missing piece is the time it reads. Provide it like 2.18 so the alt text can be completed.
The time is 10.38
